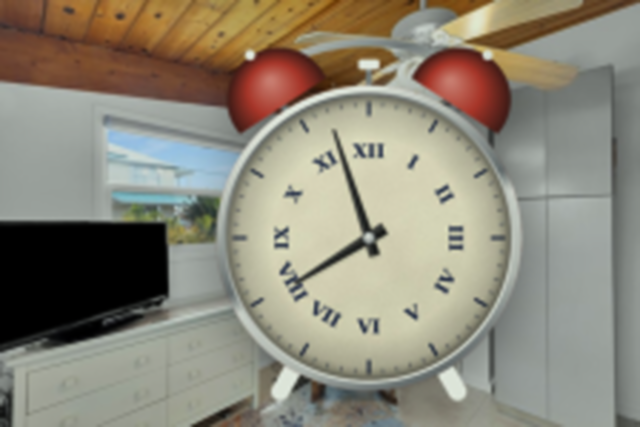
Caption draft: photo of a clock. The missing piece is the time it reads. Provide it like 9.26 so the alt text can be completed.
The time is 7.57
